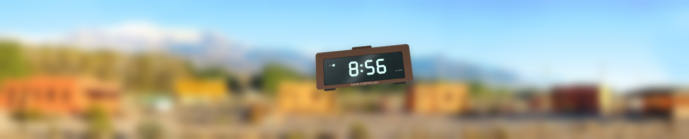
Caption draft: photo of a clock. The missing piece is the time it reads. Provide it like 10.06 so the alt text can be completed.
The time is 8.56
